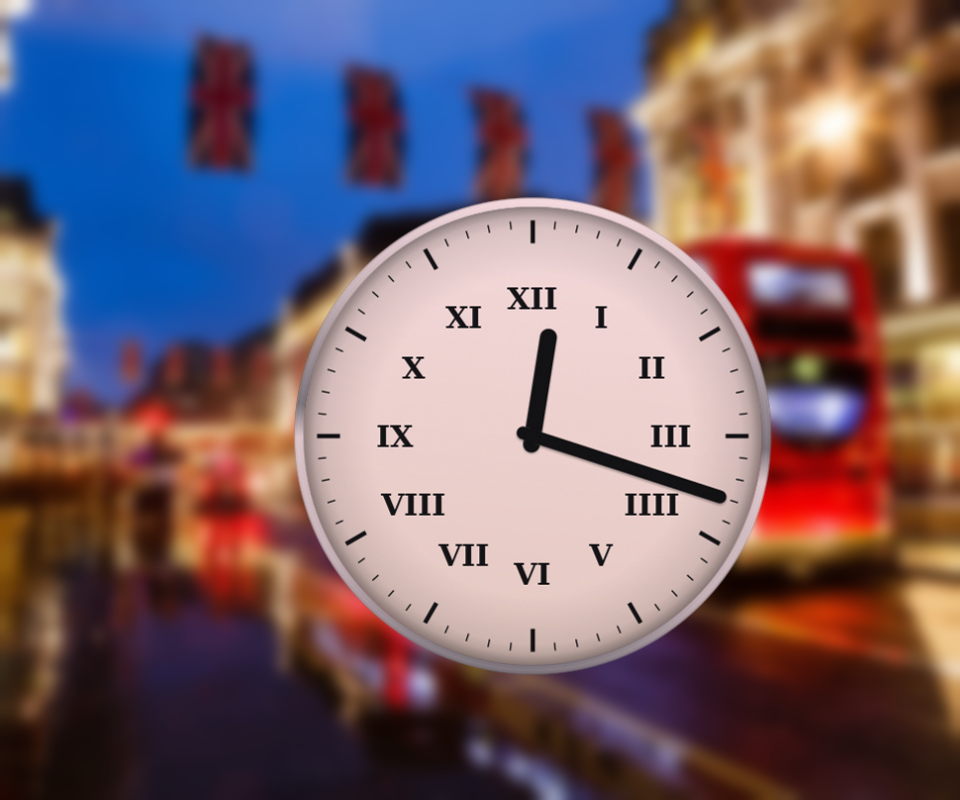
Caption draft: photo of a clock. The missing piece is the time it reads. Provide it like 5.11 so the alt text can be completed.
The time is 12.18
